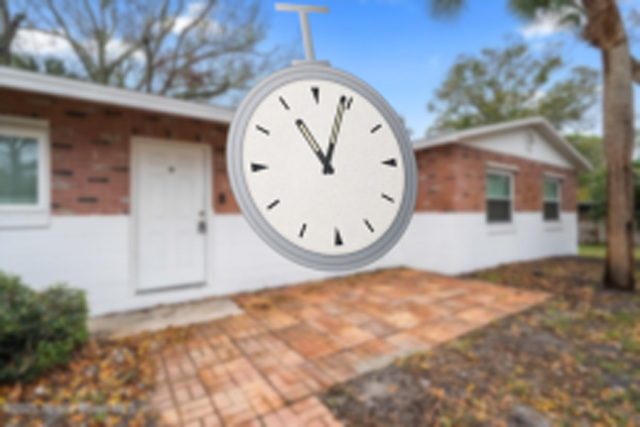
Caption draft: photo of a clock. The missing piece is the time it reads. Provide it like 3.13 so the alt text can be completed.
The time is 11.04
